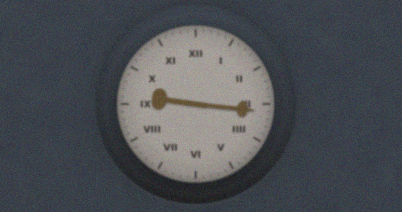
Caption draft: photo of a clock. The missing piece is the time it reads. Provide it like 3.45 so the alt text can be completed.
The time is 9.16
